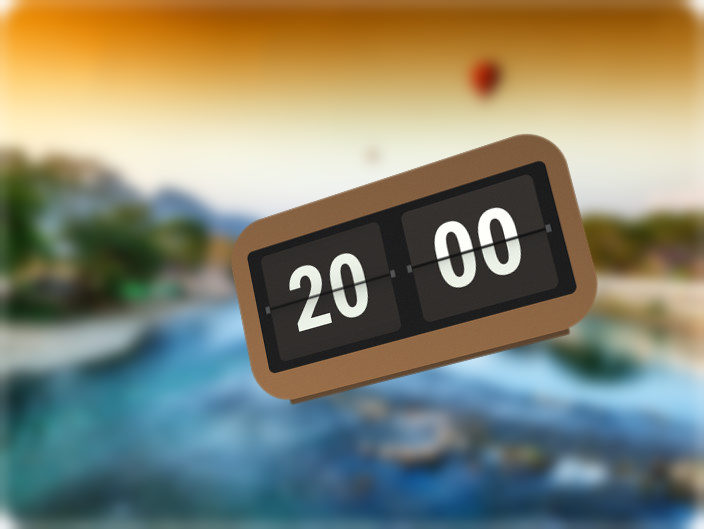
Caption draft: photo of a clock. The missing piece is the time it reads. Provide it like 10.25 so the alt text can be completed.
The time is 20.00
